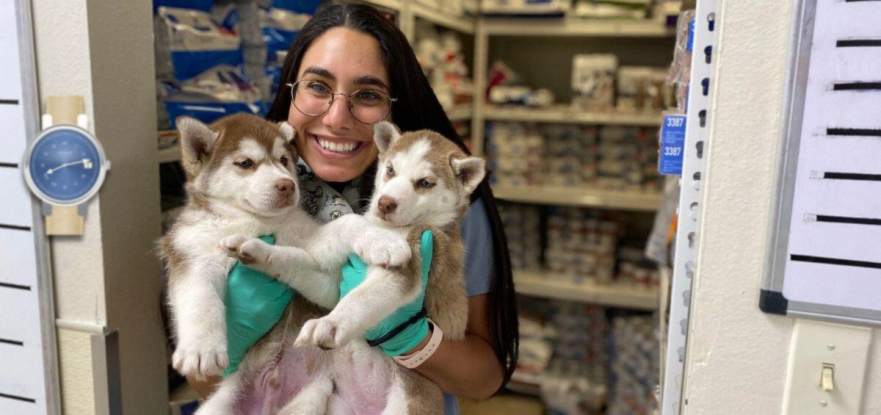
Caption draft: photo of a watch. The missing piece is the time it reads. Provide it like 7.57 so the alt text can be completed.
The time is 8.13
